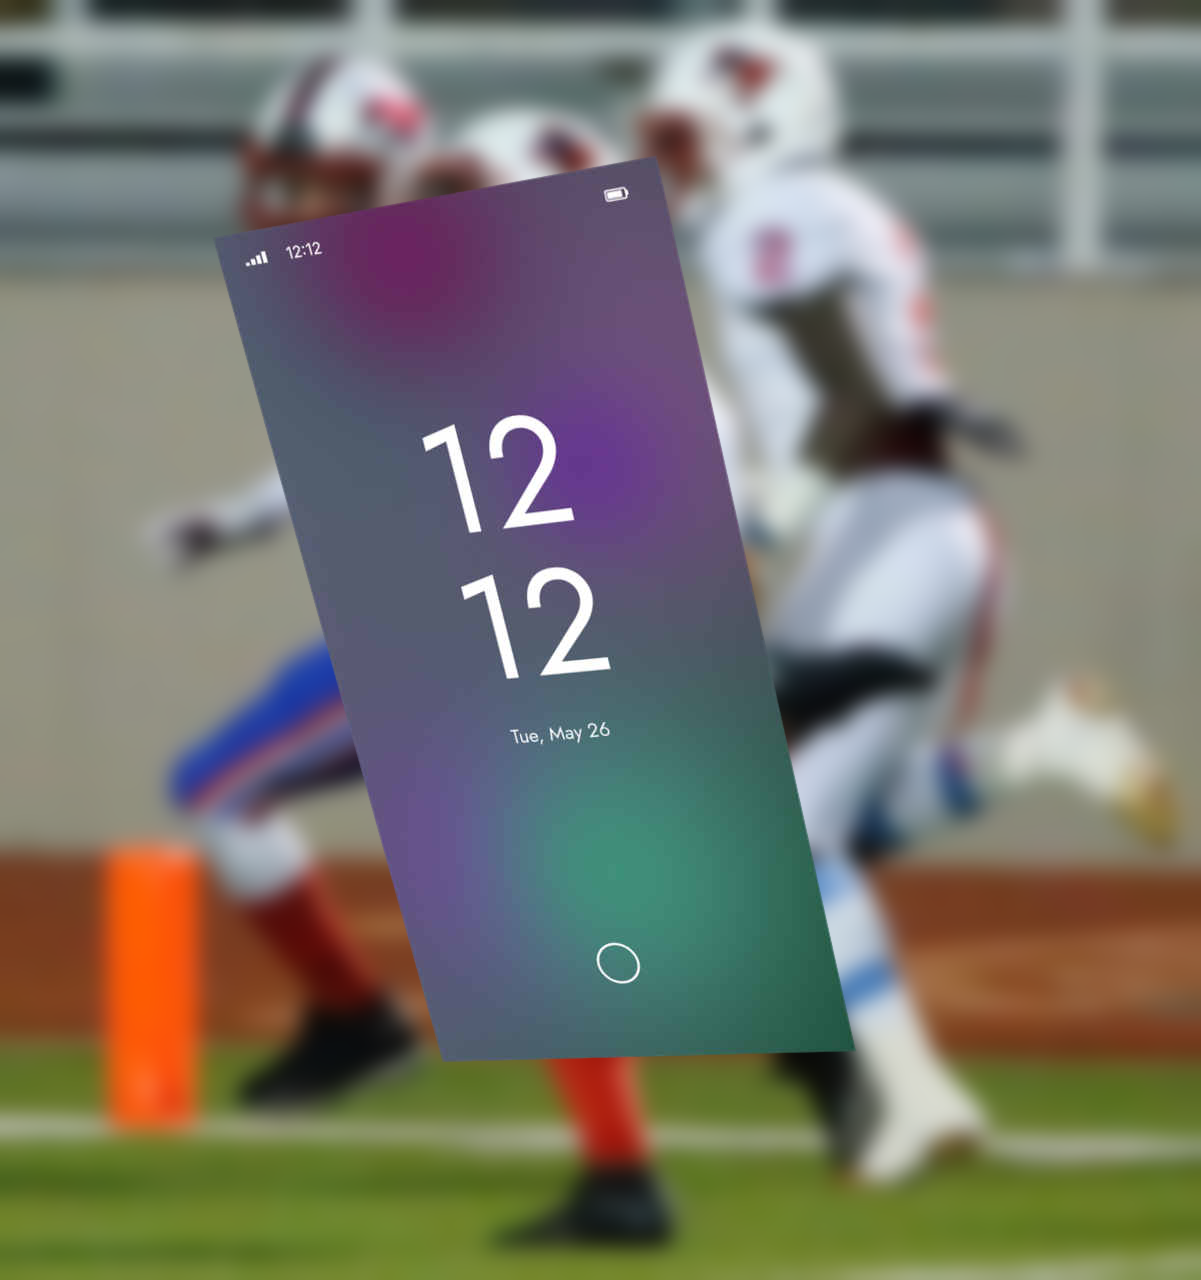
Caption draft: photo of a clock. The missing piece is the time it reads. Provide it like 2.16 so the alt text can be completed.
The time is 12.12
